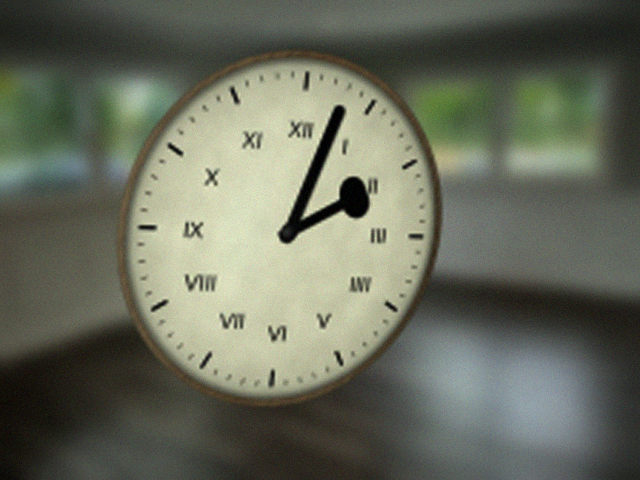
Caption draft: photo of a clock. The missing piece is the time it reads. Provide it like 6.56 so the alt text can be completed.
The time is 2.03
